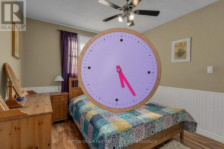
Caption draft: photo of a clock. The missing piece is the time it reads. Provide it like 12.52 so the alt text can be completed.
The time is 5.24
